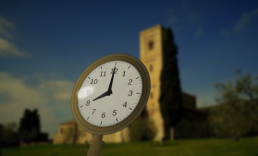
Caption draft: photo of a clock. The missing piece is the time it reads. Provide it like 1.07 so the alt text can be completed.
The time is 8.00
